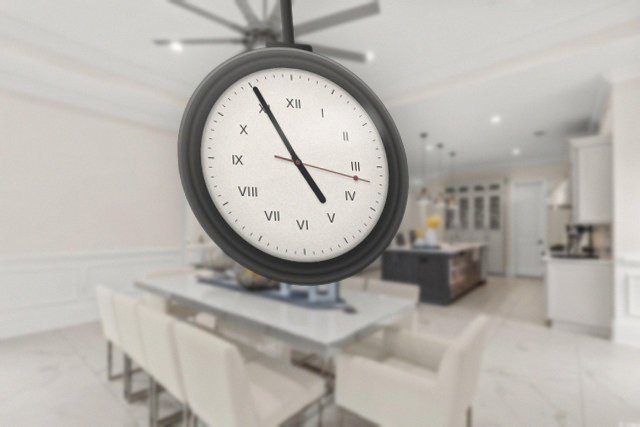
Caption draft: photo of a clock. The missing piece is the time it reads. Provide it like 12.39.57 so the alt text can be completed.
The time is 4.55.17
